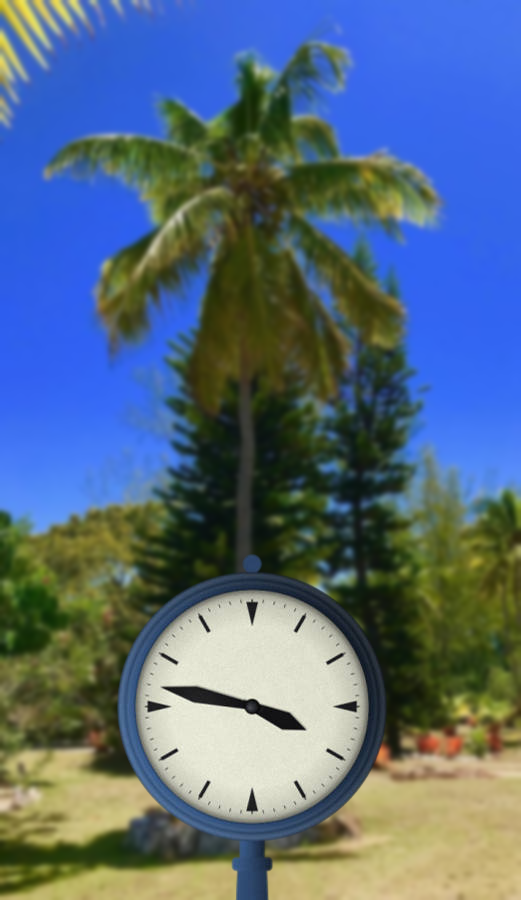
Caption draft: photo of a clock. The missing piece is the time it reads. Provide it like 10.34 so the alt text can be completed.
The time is 3.47
